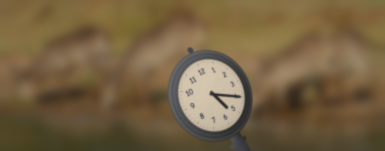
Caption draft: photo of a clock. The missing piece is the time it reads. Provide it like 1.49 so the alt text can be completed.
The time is 5.20
